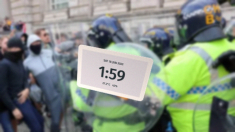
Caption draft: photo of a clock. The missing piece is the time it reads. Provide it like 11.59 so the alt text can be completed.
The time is 1.59
